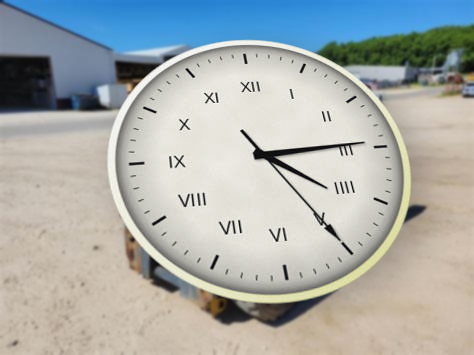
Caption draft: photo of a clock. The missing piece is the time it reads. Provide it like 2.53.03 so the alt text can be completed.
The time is 4.14.25
